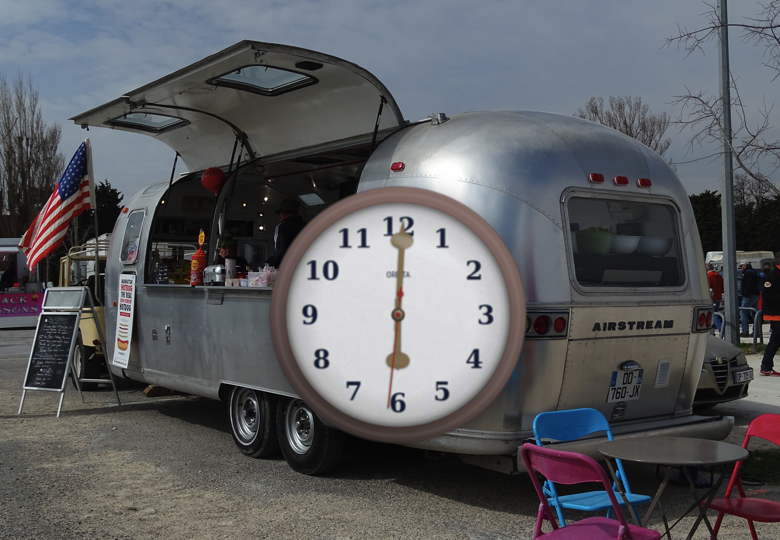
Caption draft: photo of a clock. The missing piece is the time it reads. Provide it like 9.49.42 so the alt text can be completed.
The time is 6.00.31
